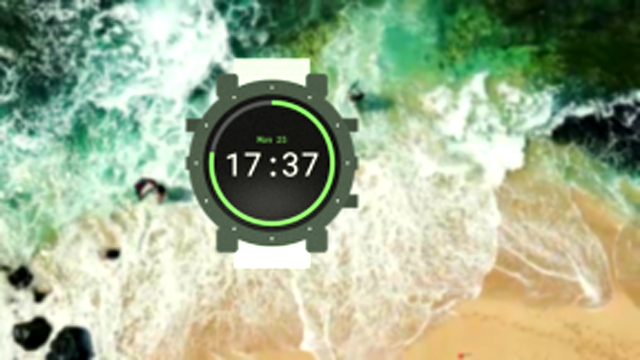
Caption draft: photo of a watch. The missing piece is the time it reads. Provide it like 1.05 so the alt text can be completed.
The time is 17.37
